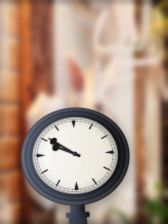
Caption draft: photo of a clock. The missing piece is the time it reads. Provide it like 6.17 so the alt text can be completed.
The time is 9.51
